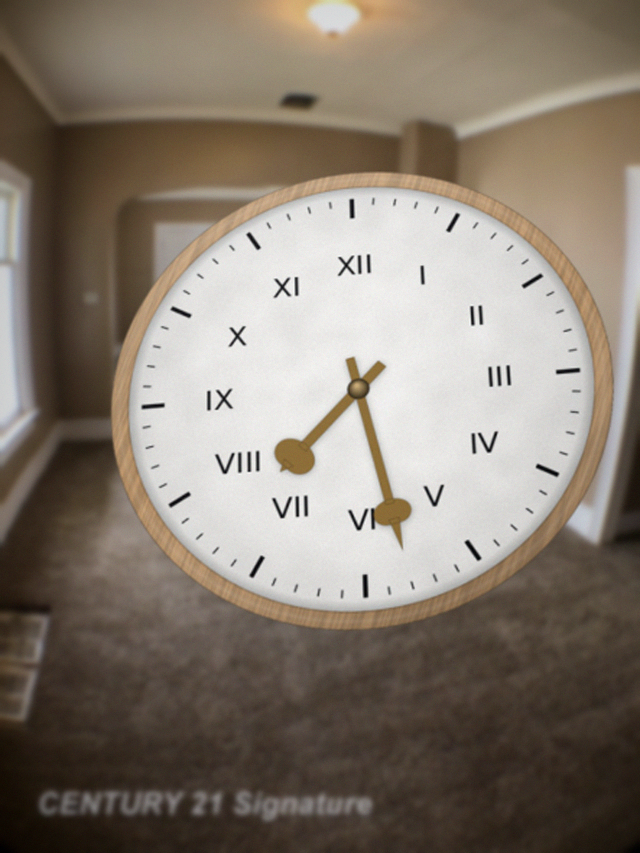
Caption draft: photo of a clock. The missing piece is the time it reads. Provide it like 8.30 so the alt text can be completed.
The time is 7.28
